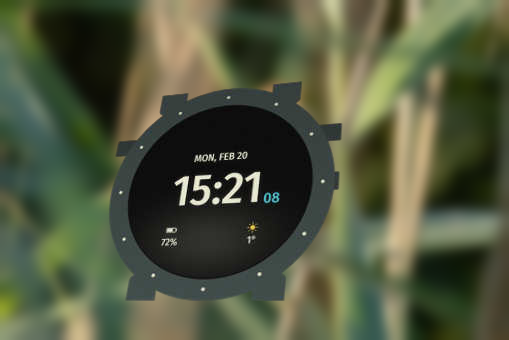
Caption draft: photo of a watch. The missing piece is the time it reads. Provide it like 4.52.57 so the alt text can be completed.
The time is 15.21.08
